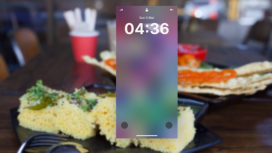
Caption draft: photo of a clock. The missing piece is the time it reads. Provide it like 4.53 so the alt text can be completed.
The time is 4.36
